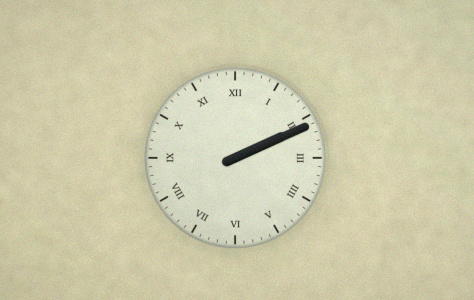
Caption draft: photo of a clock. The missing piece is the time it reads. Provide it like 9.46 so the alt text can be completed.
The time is 2.11
